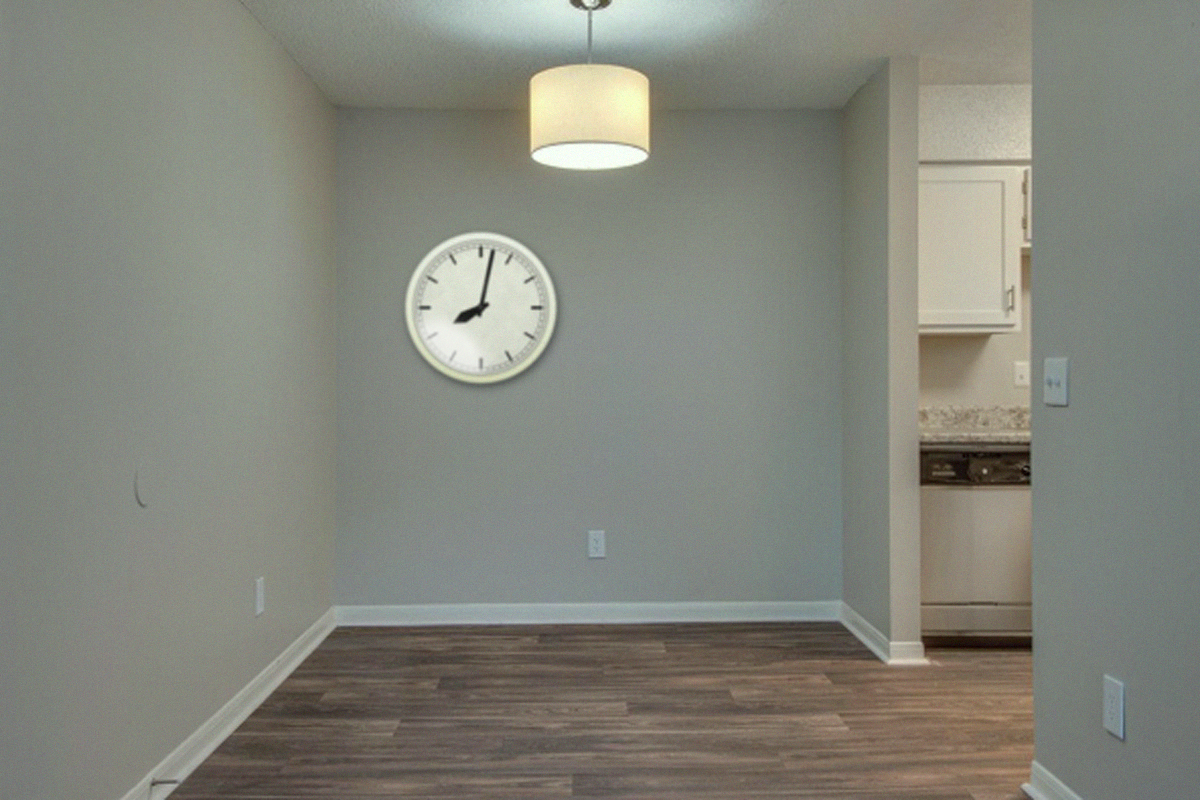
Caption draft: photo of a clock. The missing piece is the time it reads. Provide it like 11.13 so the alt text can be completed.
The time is 8.02
